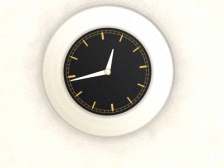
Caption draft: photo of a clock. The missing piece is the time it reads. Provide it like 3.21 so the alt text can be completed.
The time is 12.44
